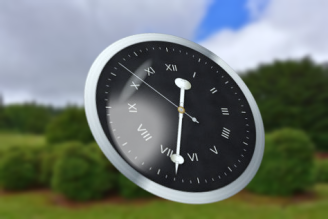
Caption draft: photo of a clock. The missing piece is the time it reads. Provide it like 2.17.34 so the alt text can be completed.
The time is 12.32.52
